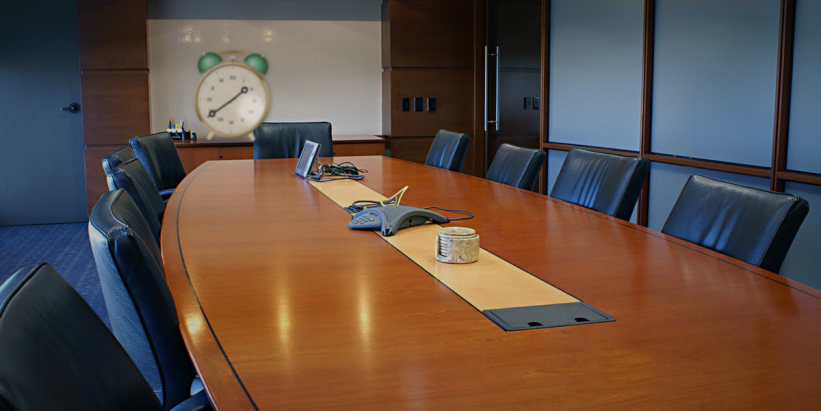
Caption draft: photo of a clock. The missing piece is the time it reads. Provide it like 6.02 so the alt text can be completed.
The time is 1.39
